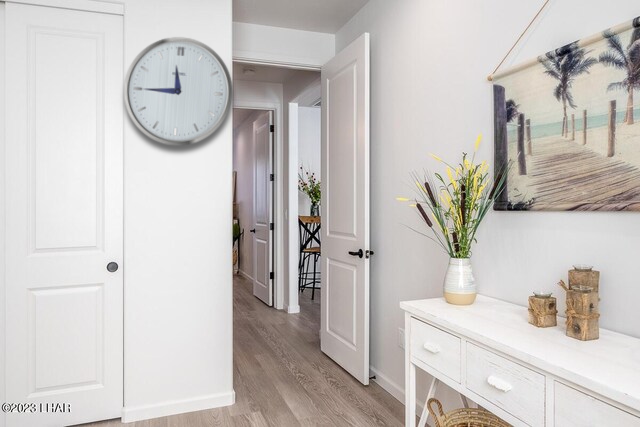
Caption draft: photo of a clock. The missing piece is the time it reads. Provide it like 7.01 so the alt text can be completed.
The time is 11.45
